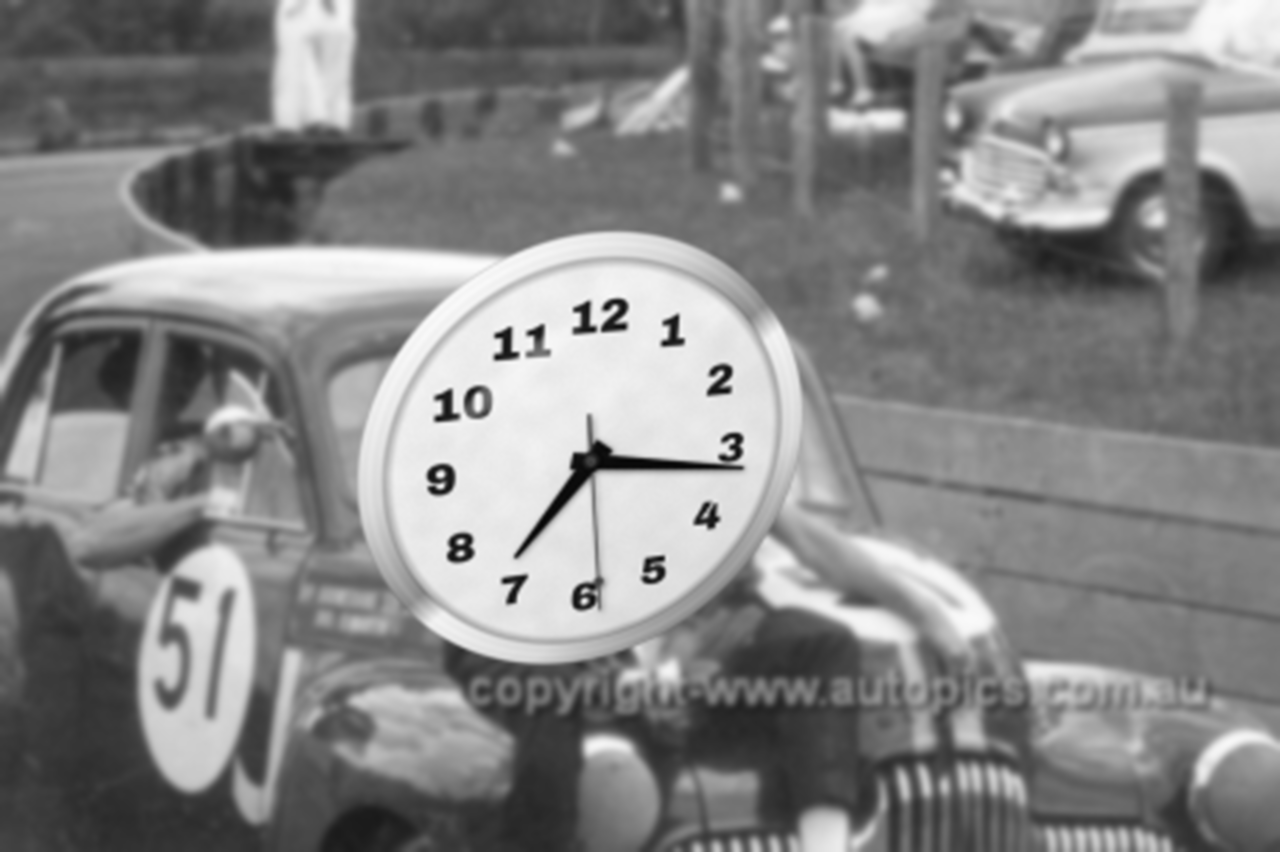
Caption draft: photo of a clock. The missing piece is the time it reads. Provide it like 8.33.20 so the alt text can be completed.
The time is 7.16.29
